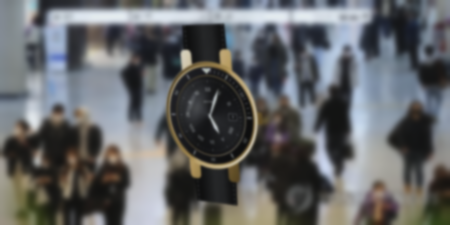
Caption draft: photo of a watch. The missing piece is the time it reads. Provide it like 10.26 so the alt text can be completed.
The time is 5.04
